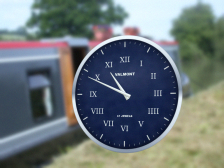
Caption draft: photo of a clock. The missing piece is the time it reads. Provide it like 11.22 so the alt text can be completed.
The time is 10.49
